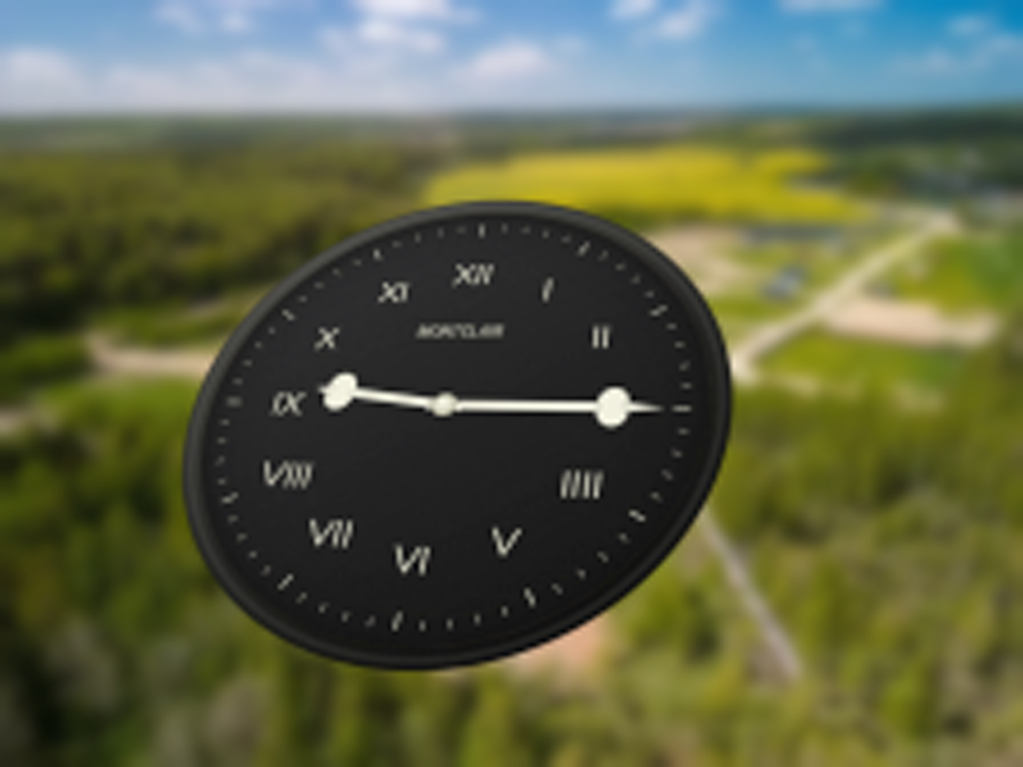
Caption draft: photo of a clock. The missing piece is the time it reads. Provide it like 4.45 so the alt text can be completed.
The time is 9.15
